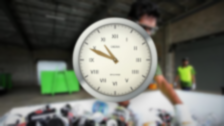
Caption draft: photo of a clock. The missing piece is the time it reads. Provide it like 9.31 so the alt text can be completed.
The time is 10.49
